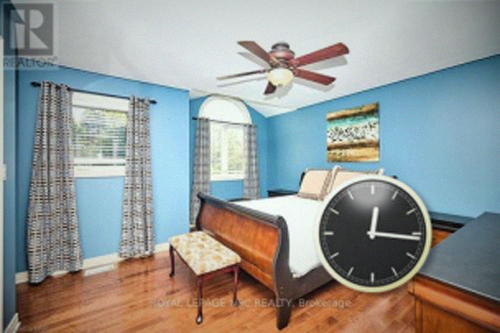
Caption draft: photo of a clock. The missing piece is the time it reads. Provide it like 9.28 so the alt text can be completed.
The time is 12.16
